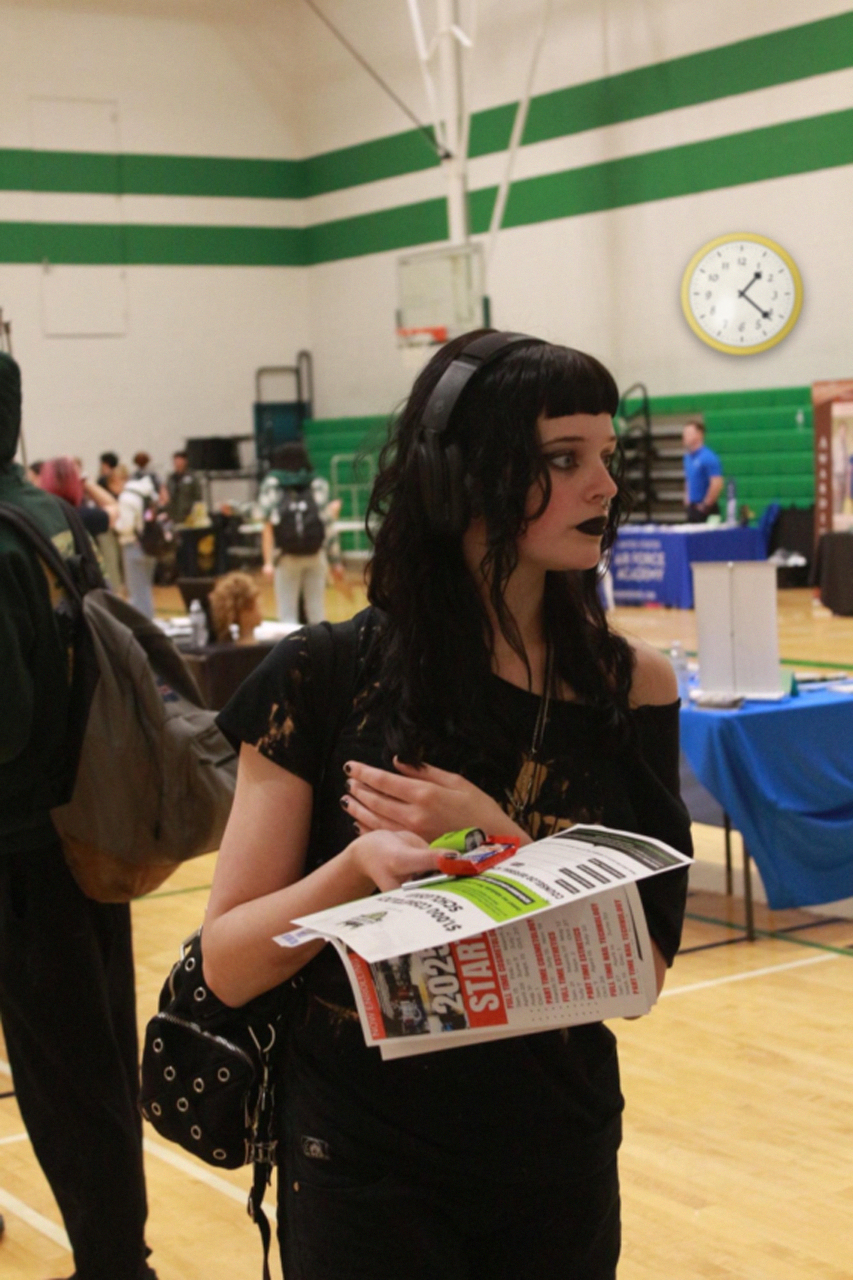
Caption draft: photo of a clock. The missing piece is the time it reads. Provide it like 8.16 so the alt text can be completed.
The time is 1.22
